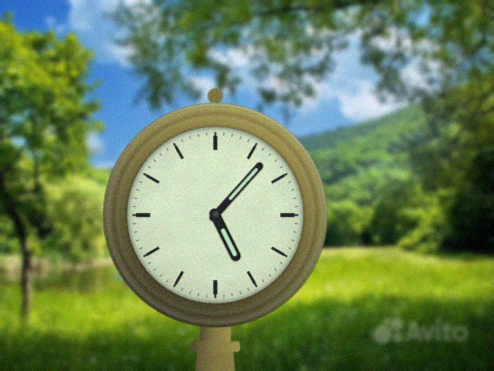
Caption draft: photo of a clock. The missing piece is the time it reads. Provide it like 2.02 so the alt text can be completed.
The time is 5.07
